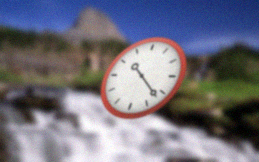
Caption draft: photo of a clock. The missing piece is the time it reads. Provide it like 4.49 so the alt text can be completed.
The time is 10.22
